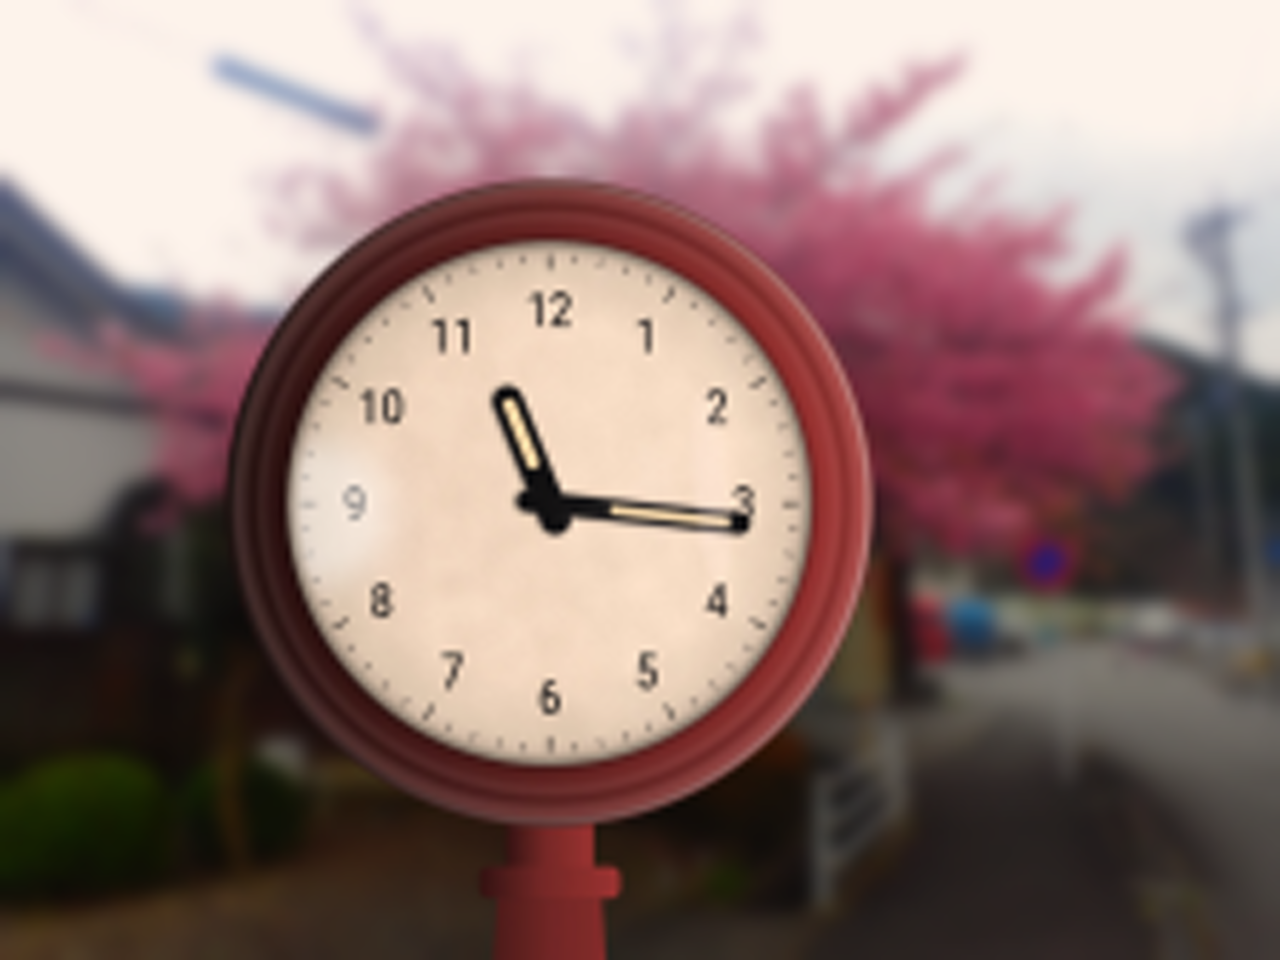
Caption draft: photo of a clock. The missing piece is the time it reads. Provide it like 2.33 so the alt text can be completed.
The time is 11.16
